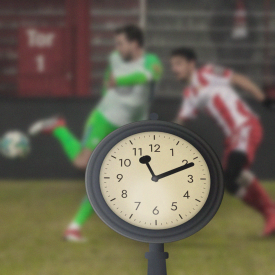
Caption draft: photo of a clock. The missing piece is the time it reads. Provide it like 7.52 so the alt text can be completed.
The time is 11.11
